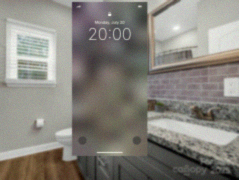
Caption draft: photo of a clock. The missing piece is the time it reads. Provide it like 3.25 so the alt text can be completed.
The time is 20.00
